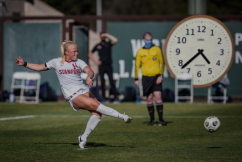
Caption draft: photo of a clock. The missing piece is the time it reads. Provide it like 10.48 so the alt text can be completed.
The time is 4.38
